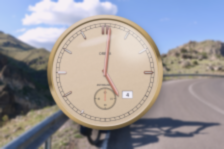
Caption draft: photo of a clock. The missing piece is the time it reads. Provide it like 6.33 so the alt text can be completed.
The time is 5.01
